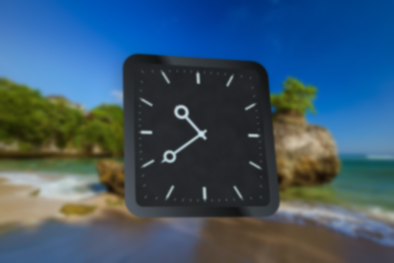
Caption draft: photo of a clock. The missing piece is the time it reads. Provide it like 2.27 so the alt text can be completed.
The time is 10.39
